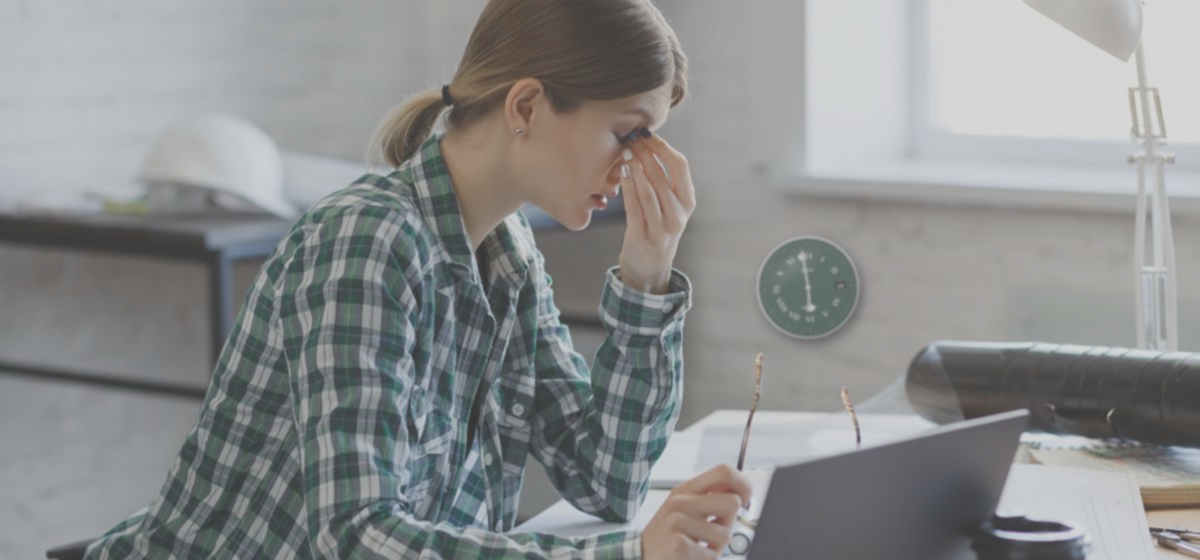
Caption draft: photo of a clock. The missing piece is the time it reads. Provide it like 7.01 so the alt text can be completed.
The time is 5.59
